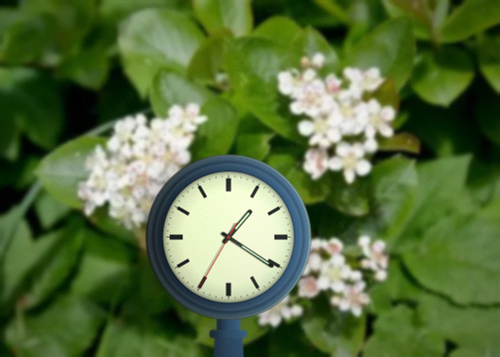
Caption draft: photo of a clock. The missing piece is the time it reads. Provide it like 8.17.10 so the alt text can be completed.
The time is 1.20.35
